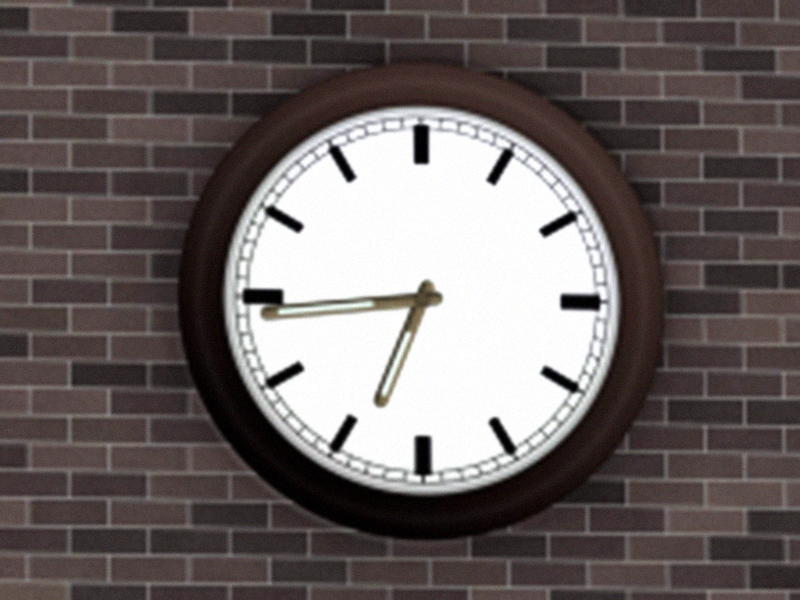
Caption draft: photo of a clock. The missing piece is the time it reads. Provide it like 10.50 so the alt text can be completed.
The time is 6.44
